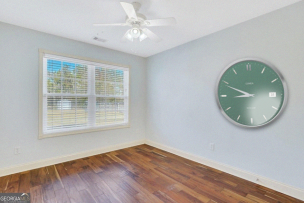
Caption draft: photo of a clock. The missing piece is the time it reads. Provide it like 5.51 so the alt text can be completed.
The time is 8.49
